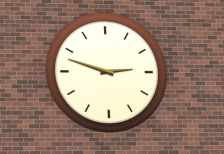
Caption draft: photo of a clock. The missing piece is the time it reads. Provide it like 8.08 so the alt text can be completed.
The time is 2.48
